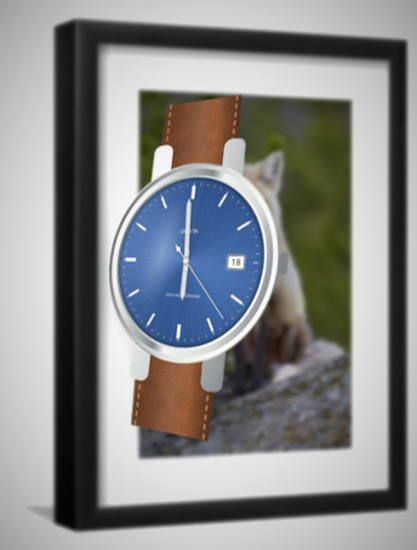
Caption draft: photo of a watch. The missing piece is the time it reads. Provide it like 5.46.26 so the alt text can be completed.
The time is 5.59.23
